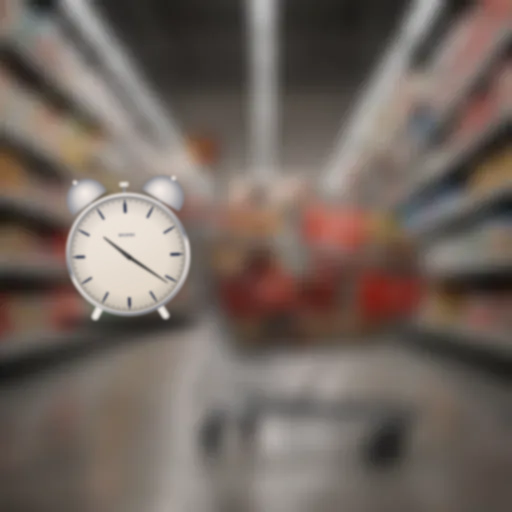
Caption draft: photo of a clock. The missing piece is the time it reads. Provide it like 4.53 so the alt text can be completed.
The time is 10.21
